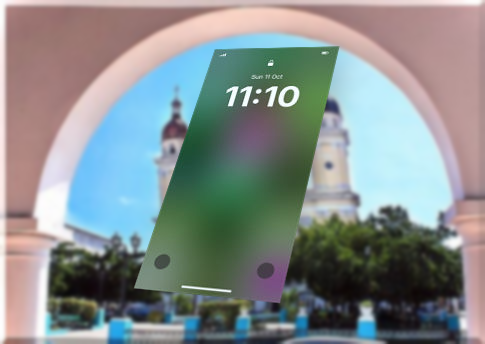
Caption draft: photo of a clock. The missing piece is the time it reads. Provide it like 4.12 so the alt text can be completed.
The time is 11.10
